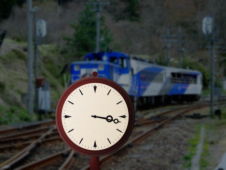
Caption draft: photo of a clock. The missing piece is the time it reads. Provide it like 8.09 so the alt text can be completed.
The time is 3.17
